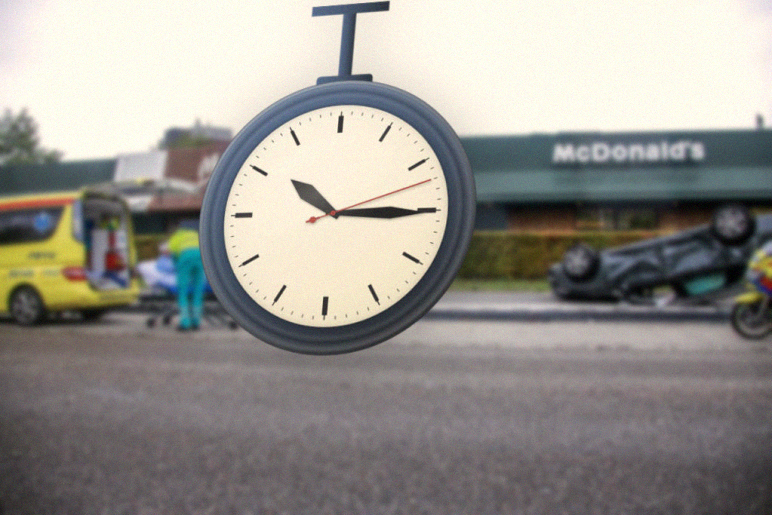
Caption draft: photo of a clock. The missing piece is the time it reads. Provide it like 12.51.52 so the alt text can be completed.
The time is 10.15.12
